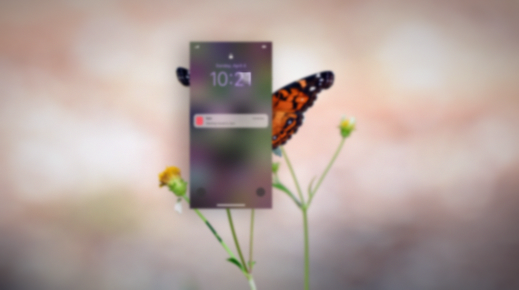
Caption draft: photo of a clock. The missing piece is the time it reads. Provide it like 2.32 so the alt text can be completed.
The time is 10.21
